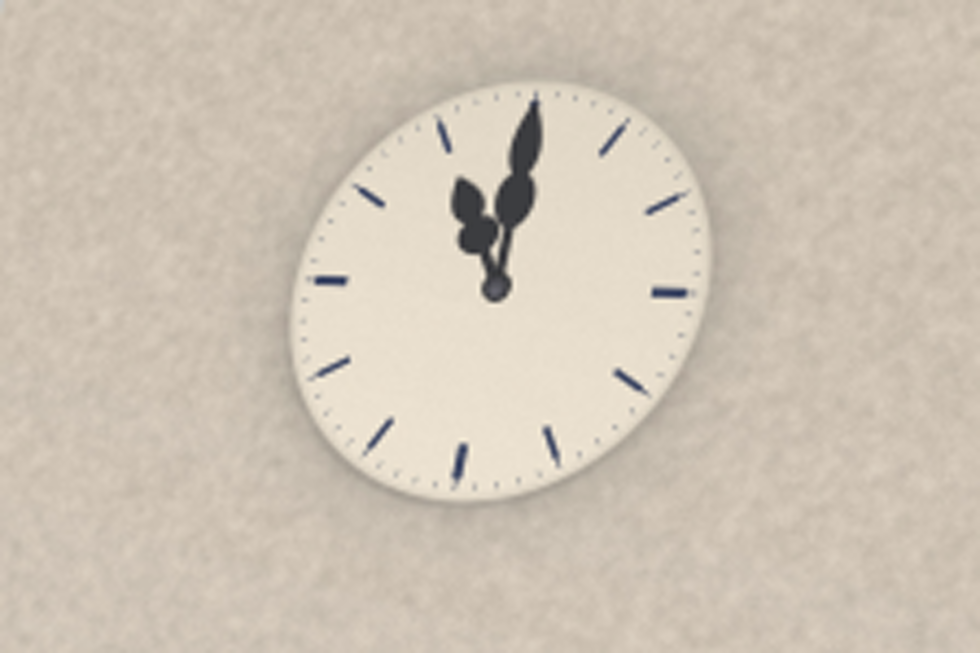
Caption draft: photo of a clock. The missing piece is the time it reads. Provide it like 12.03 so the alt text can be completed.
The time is 11.00
